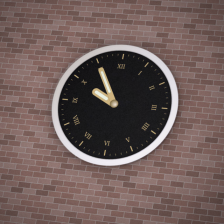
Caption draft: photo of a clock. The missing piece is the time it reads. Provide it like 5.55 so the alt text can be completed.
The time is 9.55
